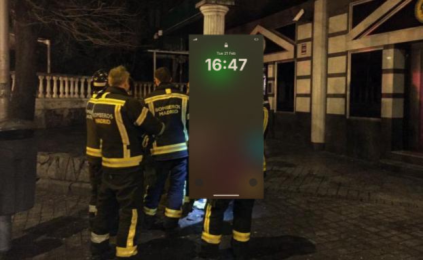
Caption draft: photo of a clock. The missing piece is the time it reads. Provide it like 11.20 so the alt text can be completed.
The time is 16.47
